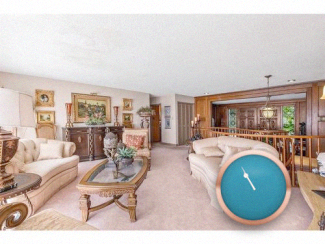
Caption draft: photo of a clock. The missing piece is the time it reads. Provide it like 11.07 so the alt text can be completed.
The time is 10.55
